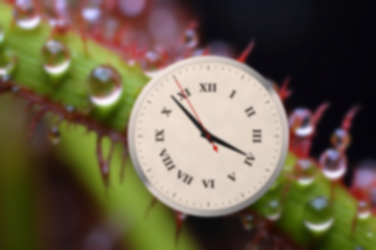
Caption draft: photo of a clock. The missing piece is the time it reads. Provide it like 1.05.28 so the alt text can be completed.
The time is 3.52.55
